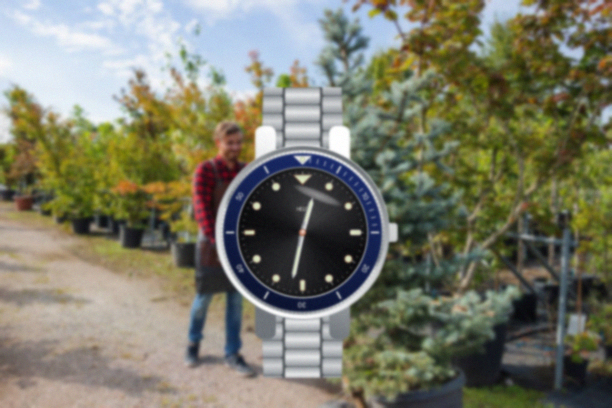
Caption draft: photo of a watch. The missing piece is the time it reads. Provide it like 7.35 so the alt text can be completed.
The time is 12.32
